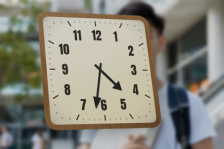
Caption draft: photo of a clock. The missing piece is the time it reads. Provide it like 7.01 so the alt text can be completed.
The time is 4.32
